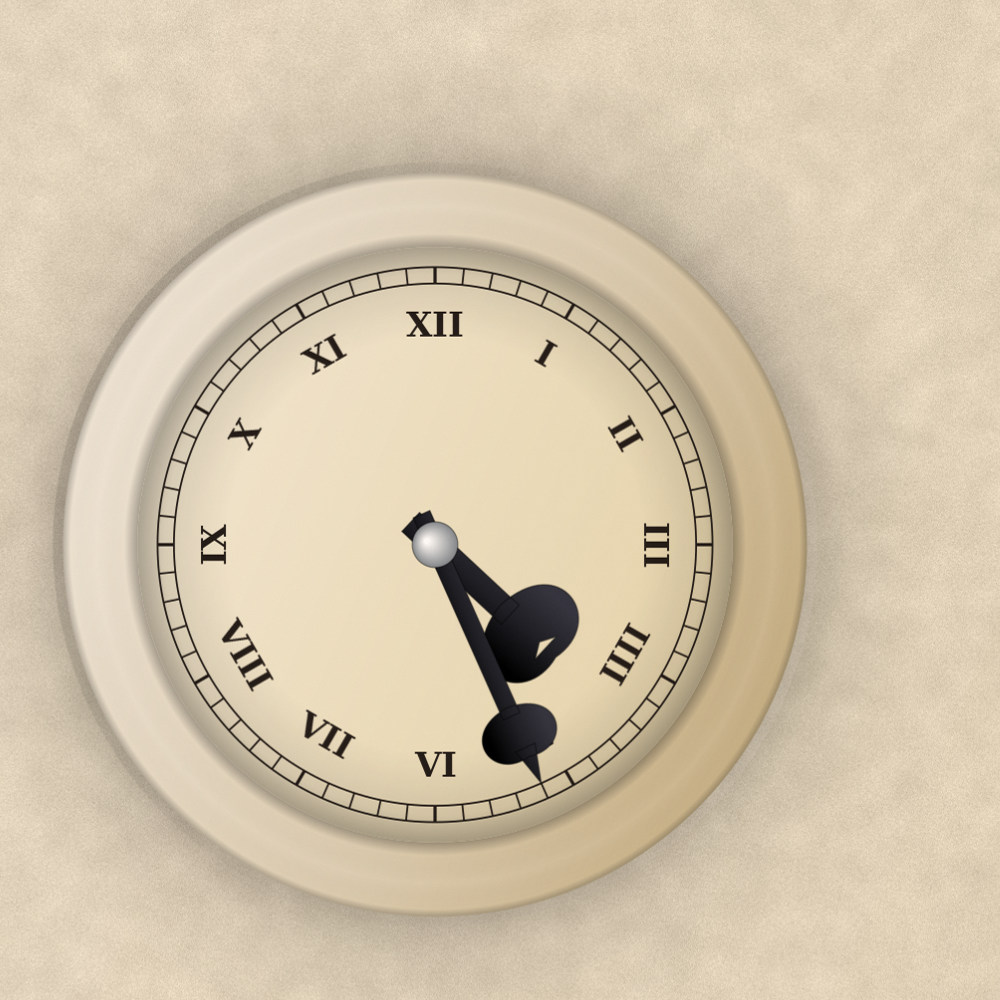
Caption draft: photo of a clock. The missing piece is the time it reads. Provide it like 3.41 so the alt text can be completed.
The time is 4.26
